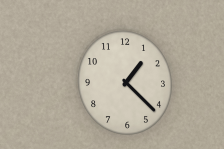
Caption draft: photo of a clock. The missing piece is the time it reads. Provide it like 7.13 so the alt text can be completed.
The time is 1.22
